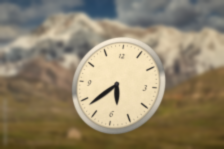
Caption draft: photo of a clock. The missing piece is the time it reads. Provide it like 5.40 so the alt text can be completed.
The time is 5.38
